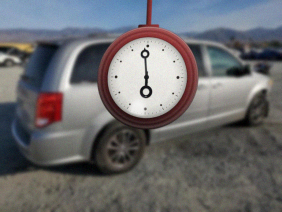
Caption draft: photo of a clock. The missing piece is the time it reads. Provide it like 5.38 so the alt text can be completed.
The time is 5.59
